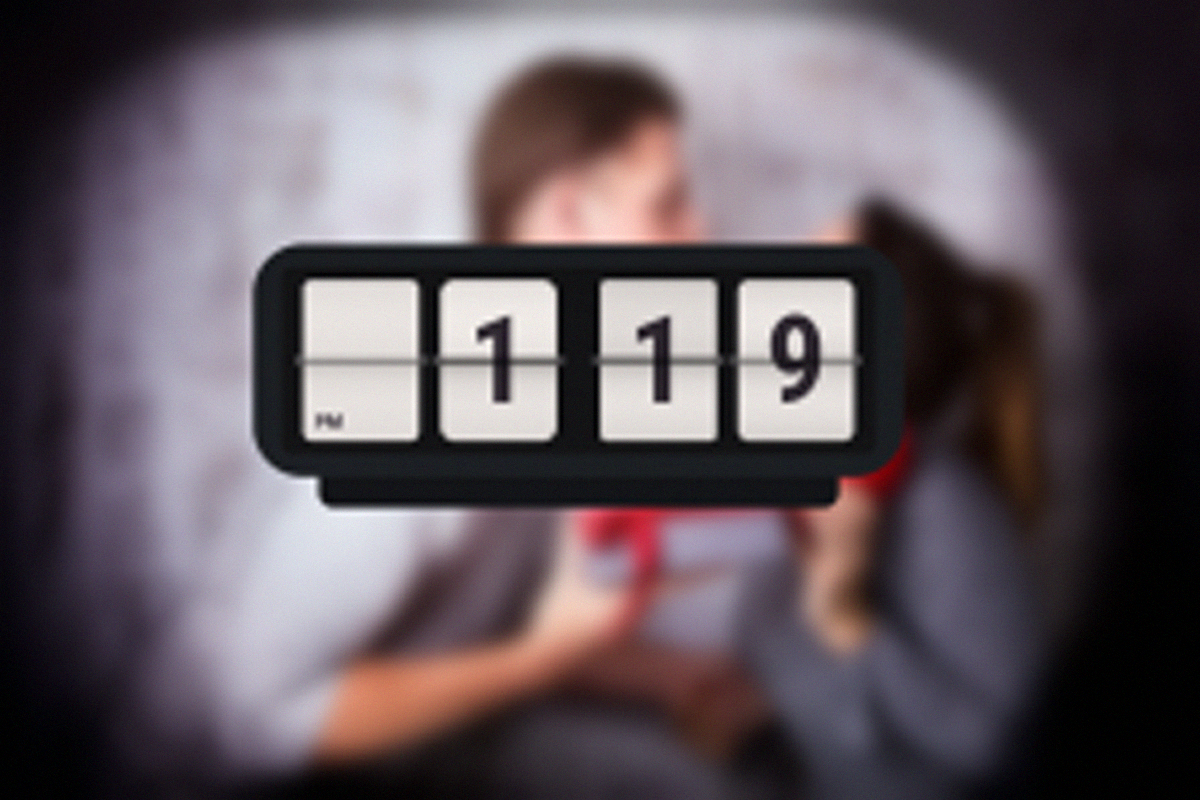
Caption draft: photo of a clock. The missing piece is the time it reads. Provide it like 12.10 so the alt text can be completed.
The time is 1.19
